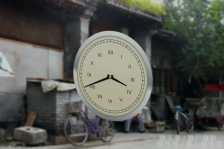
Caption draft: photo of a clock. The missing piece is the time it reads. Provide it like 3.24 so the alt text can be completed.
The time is 3.41
